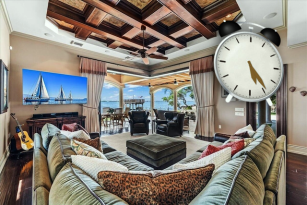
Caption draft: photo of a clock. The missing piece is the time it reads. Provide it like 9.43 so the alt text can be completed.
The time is 5.24
